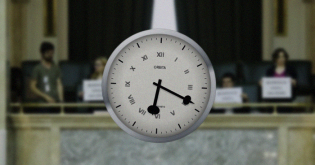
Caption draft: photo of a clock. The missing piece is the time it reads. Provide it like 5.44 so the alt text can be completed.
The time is 6.19
